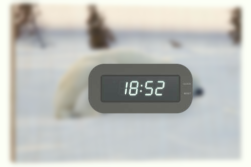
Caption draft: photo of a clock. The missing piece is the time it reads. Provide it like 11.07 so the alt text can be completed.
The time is 18.52
